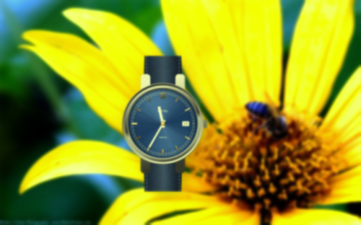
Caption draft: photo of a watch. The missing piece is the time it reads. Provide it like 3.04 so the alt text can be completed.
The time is 11.35
